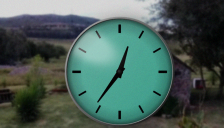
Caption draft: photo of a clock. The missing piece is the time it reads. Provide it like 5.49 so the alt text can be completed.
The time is 12.36
